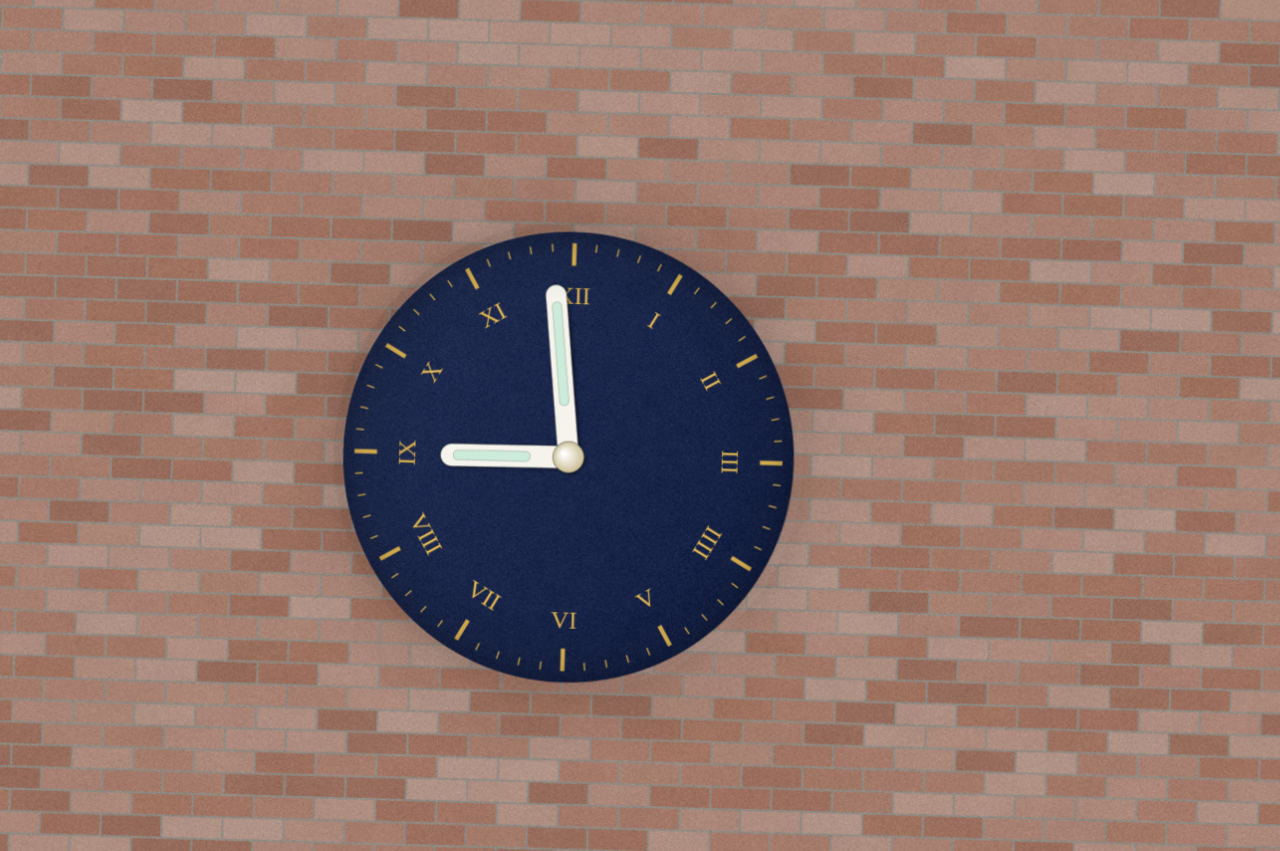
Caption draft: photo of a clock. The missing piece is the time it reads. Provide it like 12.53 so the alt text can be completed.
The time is 8.59
